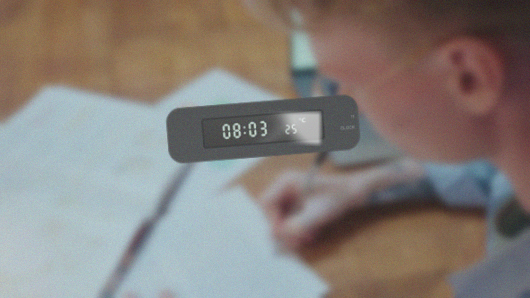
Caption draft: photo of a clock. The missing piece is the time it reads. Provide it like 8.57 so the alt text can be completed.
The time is 8.03
